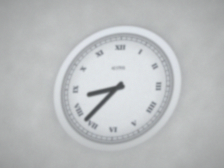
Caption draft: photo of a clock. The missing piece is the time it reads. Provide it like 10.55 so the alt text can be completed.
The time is 8.37
